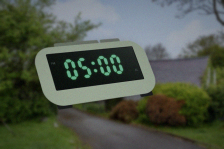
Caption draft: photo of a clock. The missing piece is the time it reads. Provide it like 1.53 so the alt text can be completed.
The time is 5.00
